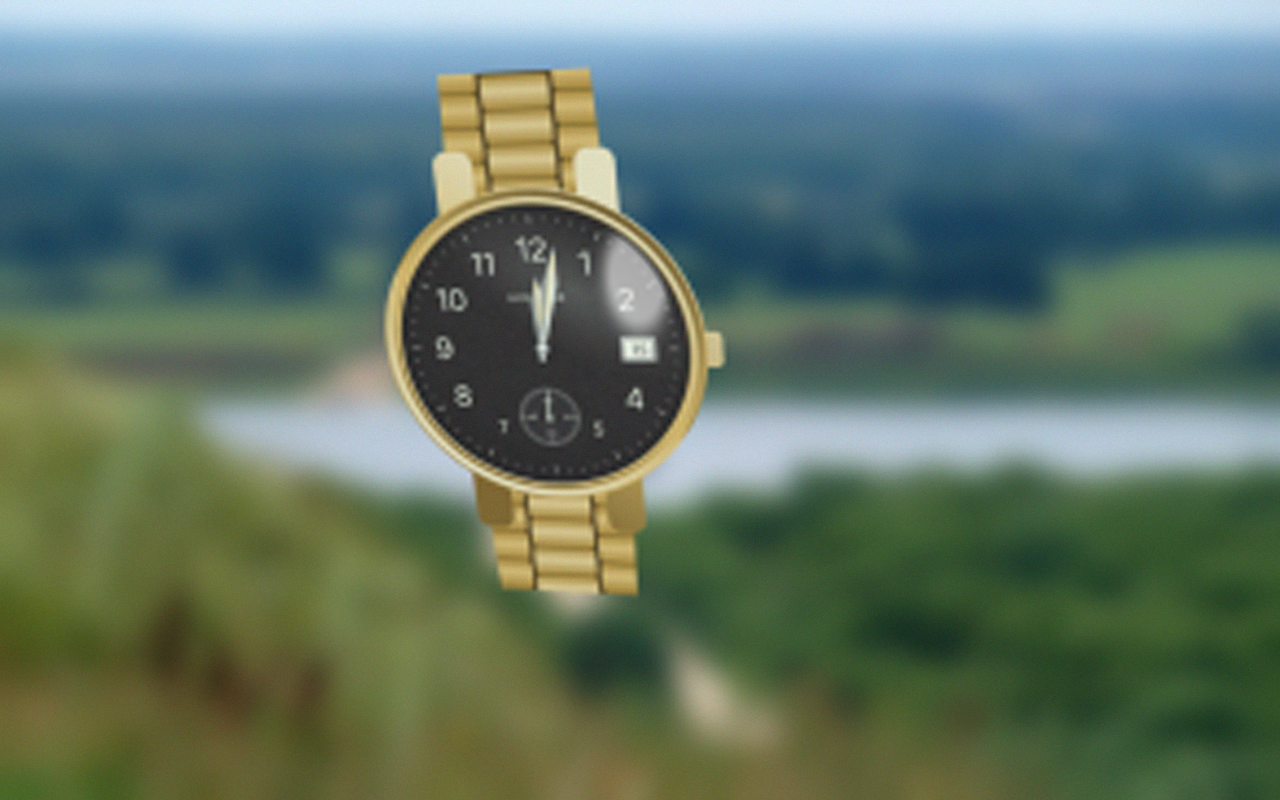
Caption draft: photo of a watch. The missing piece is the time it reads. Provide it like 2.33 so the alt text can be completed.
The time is 12.02
